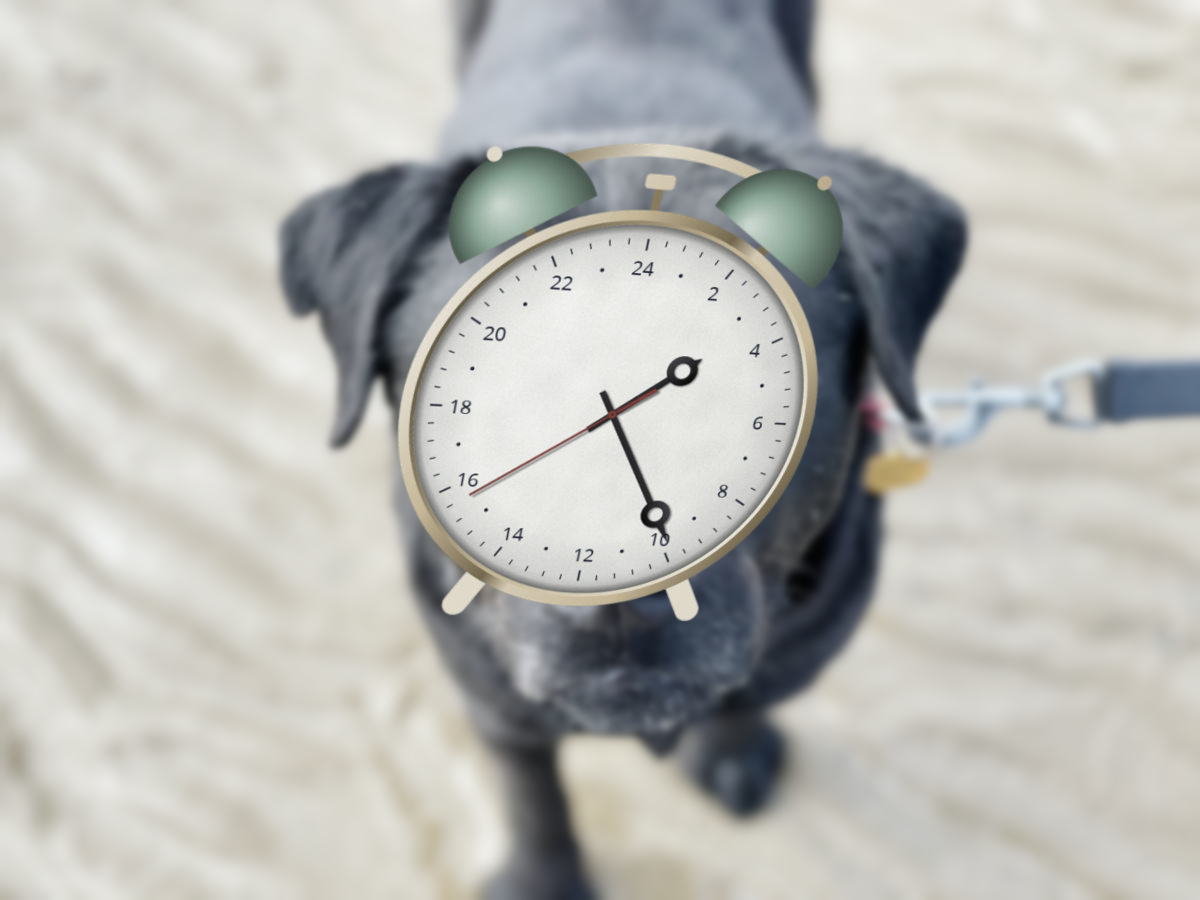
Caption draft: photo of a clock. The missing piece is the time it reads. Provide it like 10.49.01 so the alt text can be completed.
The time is 3.24.39
